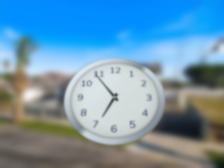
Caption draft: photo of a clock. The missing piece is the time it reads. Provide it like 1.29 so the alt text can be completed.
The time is 6.54
